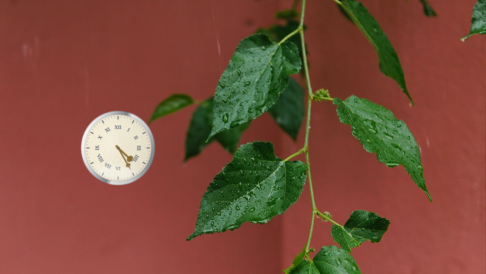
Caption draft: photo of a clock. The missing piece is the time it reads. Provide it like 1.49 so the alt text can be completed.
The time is 4.25
